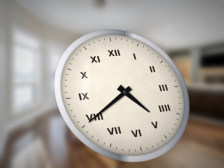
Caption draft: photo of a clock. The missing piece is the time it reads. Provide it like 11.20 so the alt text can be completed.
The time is 4.40
